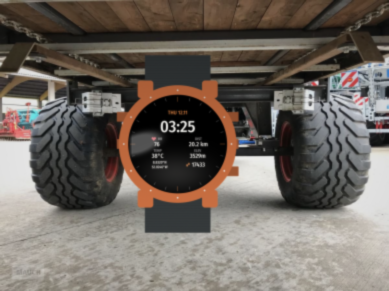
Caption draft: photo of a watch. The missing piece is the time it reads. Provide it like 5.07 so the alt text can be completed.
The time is 3.25
